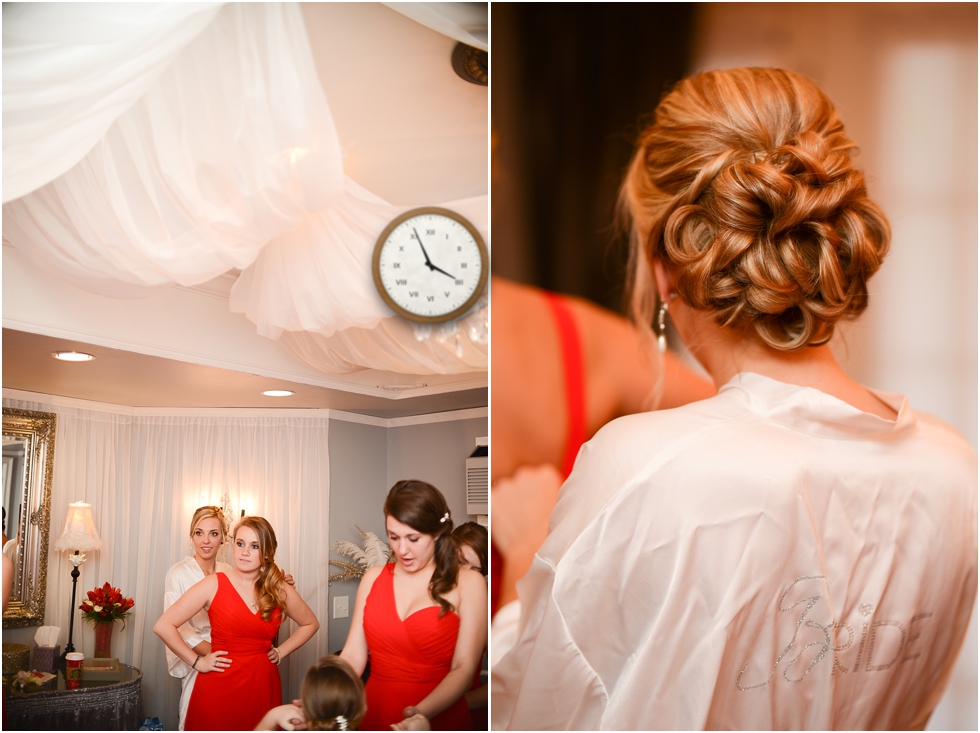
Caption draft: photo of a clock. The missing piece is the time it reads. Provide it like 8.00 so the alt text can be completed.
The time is 3.56
